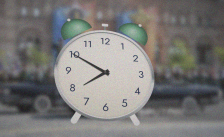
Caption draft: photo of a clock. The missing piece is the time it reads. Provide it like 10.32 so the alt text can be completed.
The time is 7.50
